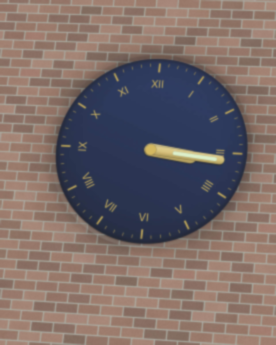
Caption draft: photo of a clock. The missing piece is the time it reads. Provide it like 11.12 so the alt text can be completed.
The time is 3.16
